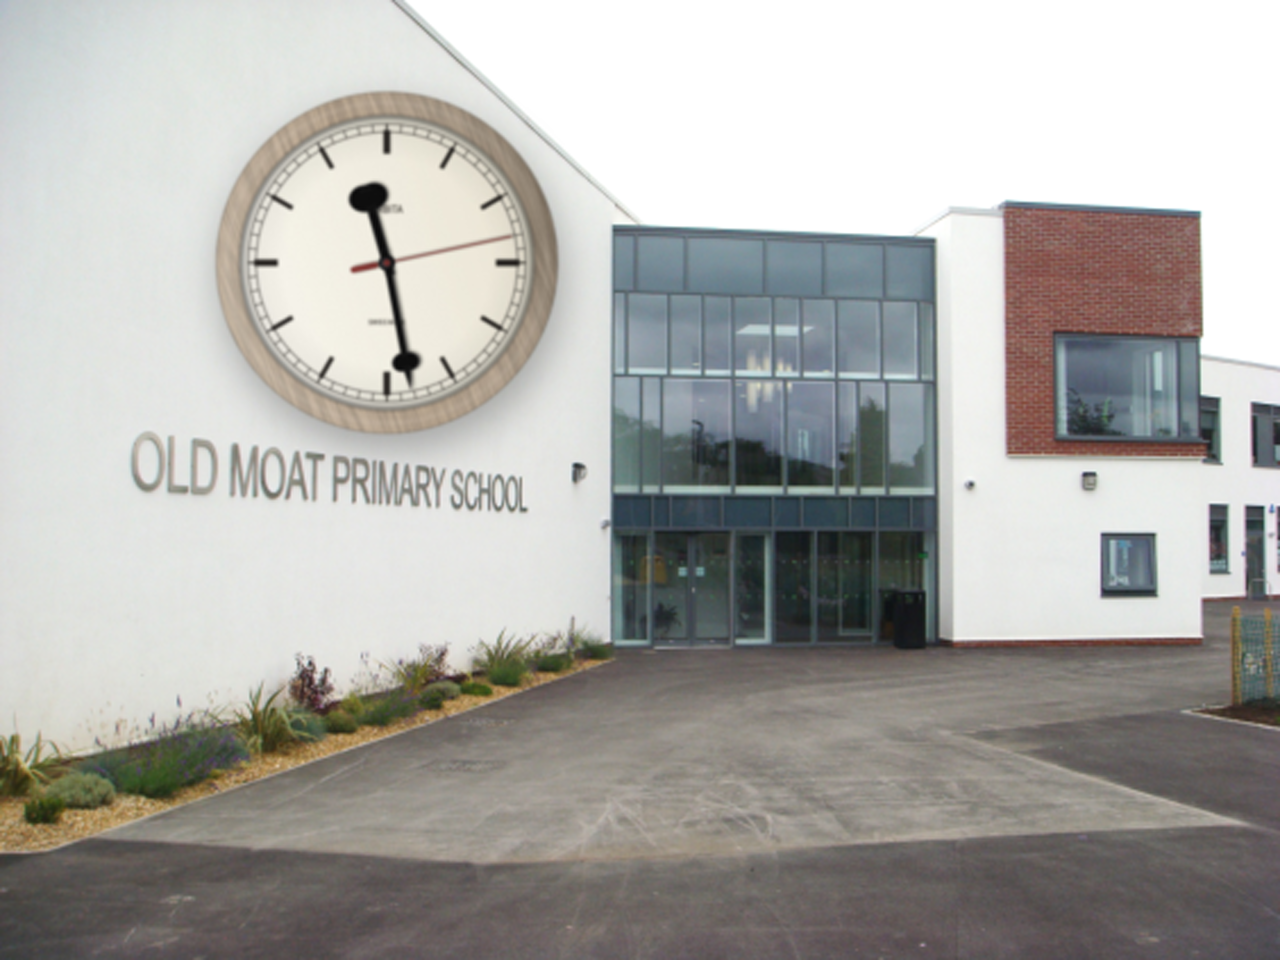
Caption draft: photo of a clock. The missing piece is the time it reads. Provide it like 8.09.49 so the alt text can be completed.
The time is 11.28.13
